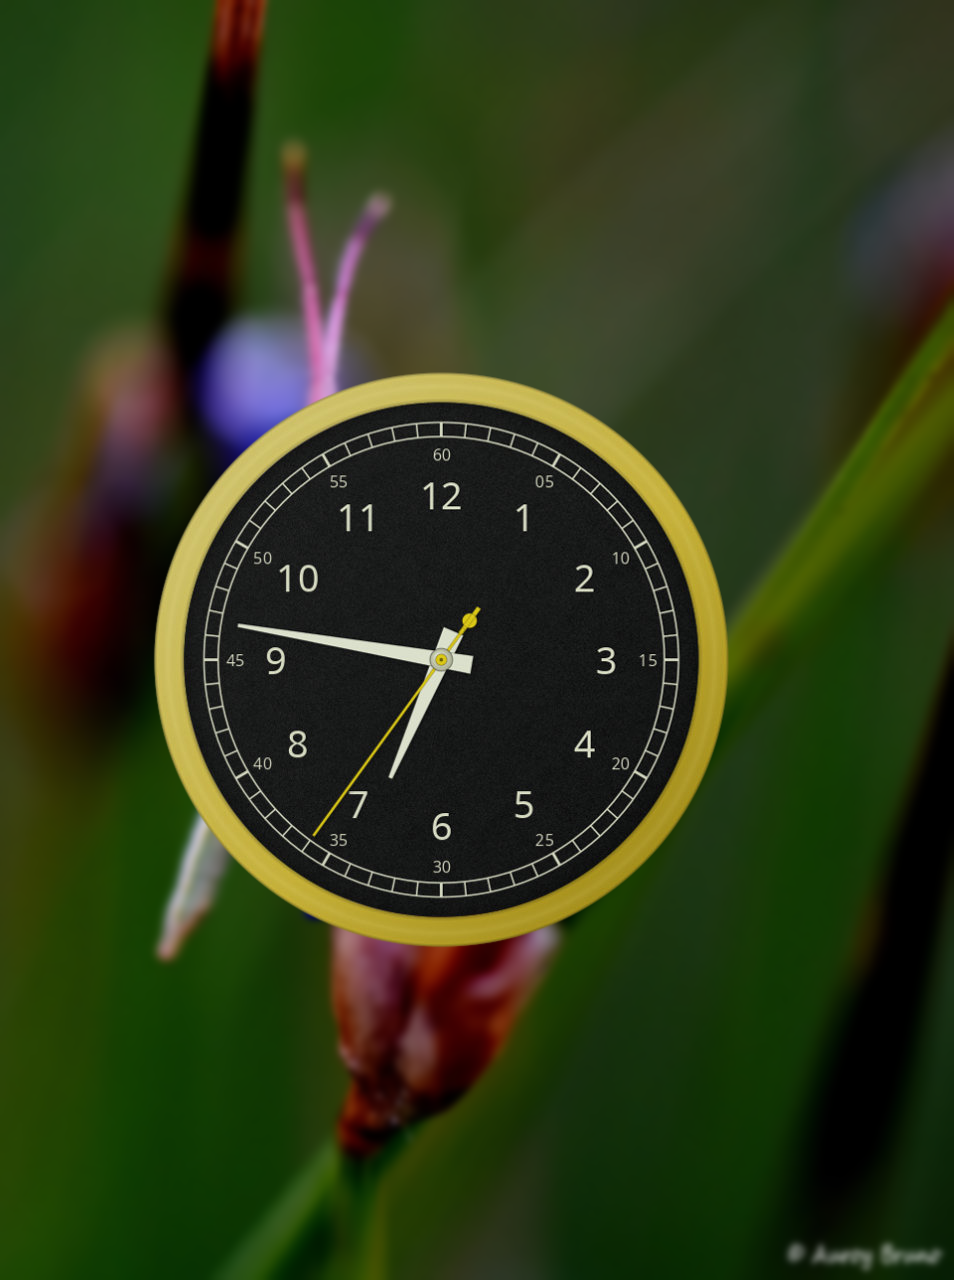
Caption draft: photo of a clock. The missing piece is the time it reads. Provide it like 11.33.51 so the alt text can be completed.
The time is 6.46.36
